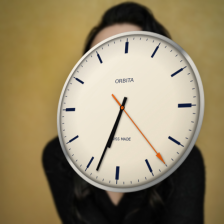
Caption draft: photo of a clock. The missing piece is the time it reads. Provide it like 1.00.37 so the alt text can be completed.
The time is 6.33.23
